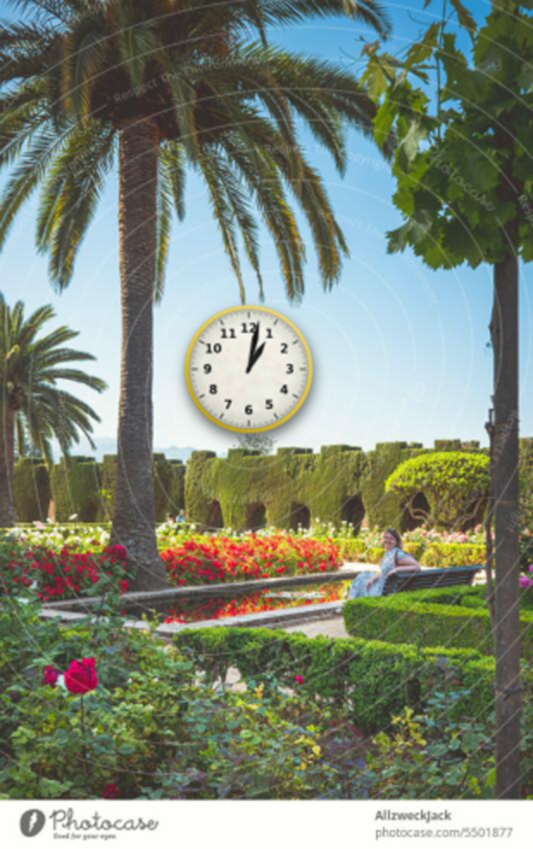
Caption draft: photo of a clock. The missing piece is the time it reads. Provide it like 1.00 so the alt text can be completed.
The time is 1.02
